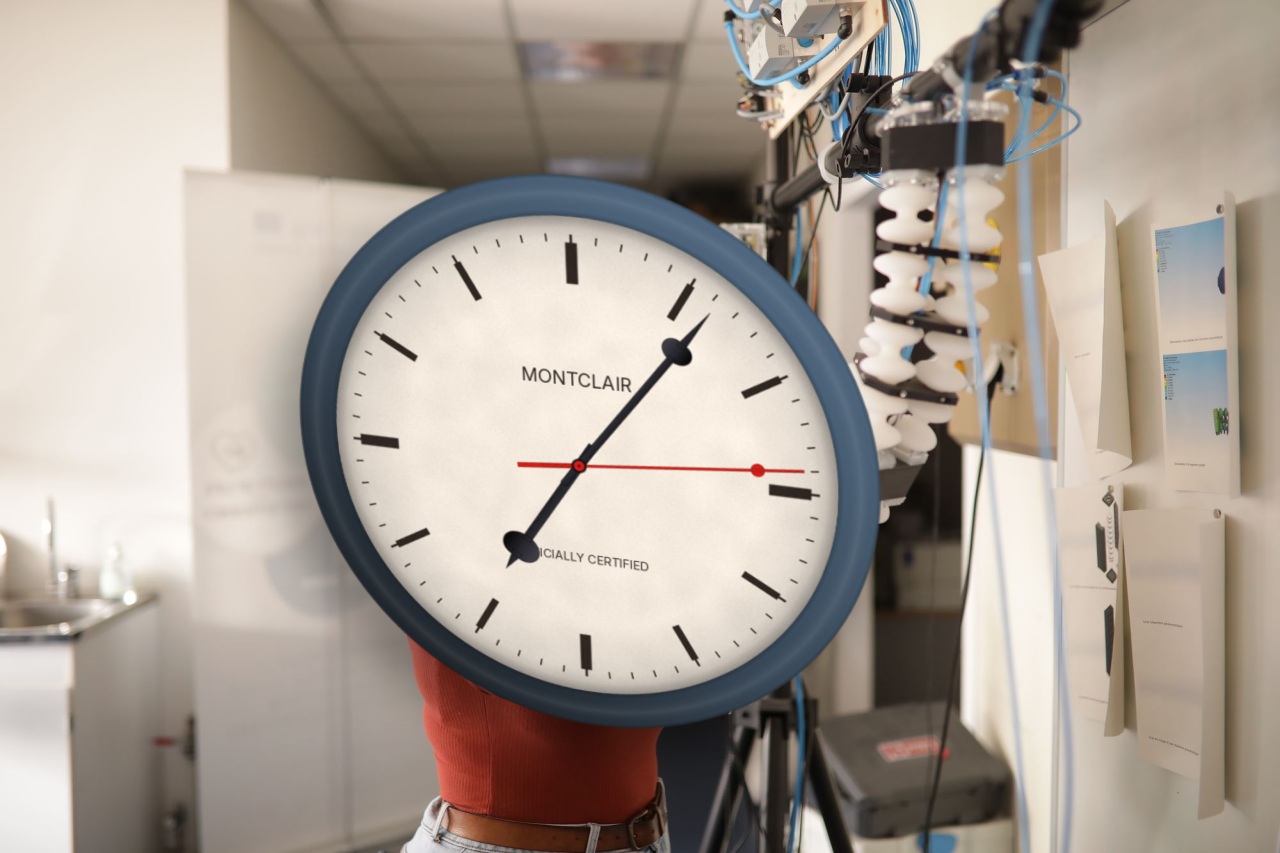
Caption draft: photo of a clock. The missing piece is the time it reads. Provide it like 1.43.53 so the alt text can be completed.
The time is 7.06.14
